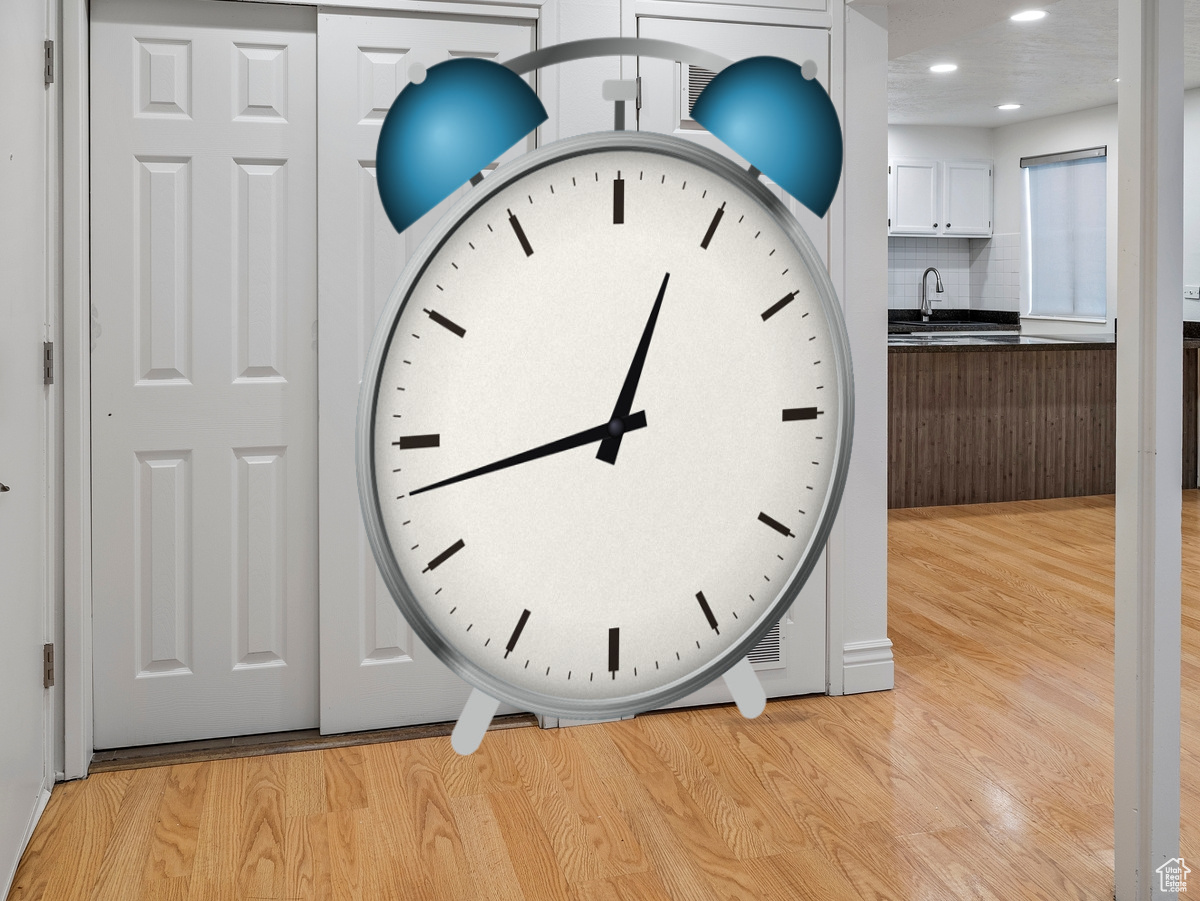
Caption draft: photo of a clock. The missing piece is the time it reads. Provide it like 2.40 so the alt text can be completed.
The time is 12.43
